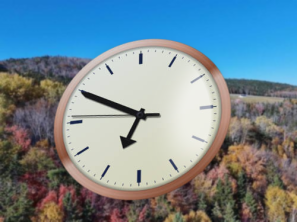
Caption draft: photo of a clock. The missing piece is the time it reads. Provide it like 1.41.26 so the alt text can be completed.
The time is 6.49.46
